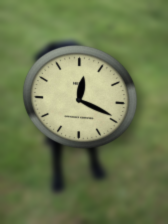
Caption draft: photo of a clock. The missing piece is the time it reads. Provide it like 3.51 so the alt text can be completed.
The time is 12.19
